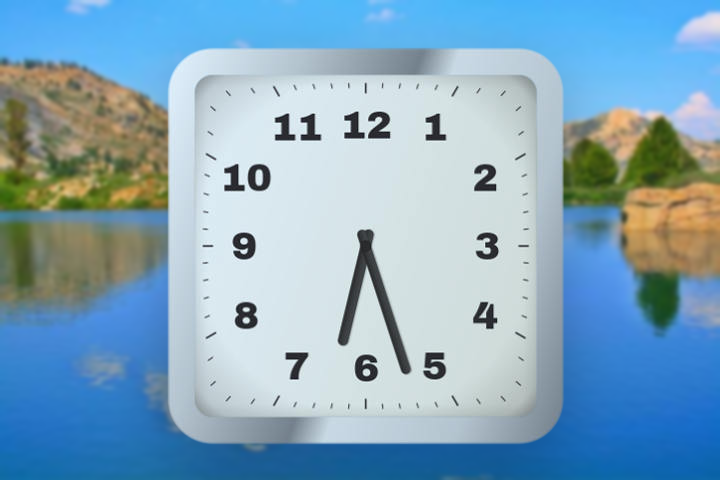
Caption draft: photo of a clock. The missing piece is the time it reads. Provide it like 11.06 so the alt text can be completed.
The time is 6.27
